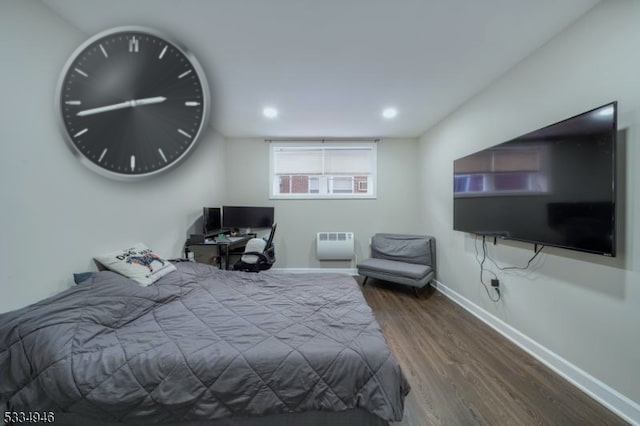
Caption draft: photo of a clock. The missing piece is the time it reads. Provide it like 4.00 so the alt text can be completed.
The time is 2.43
